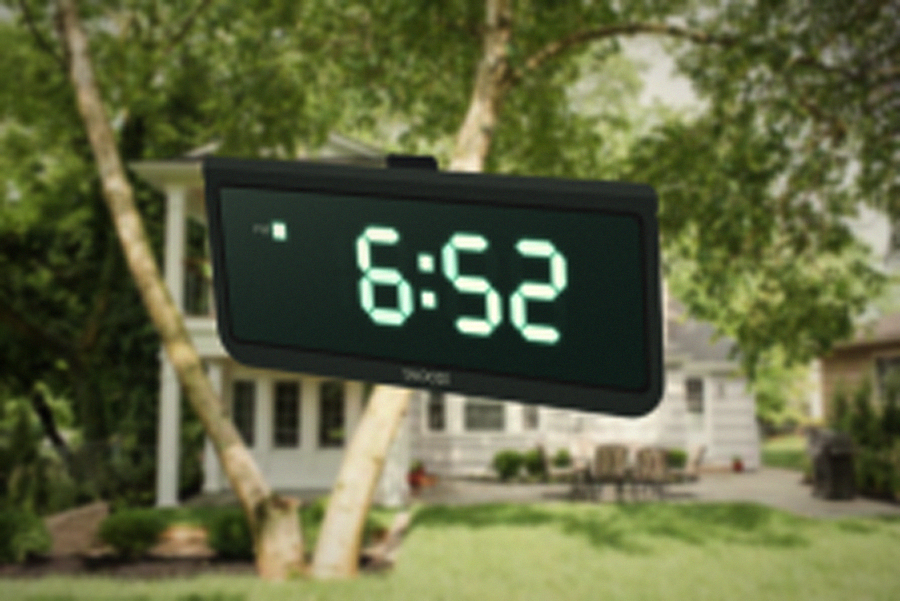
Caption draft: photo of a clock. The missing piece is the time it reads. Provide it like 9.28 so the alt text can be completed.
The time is 6.52
